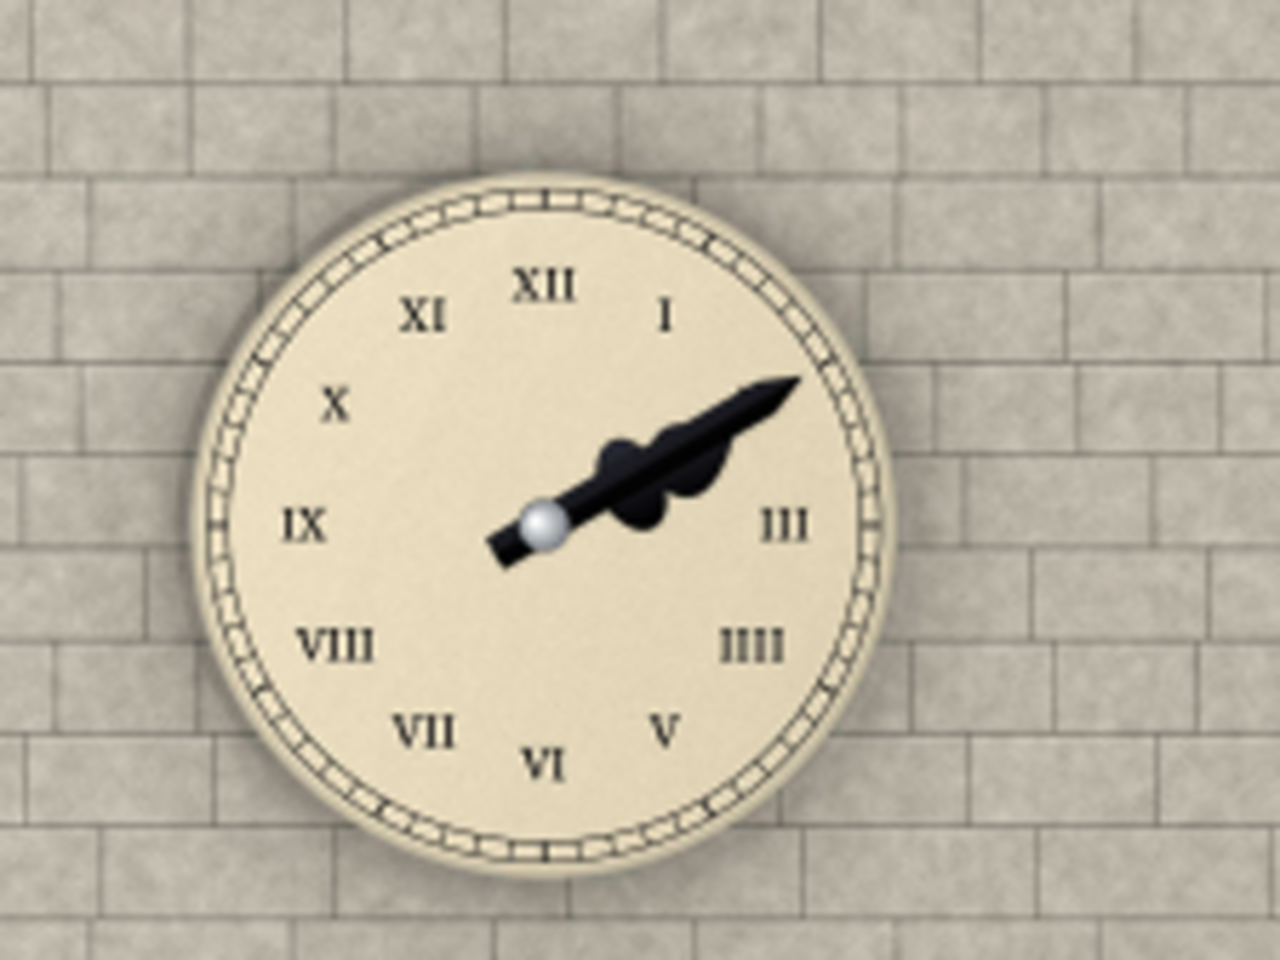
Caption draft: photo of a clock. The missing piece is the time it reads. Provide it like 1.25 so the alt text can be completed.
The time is 2.10
